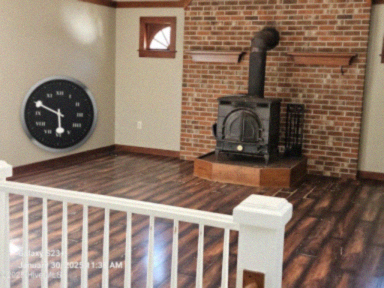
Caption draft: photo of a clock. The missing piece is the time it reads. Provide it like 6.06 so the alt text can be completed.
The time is 5.49
